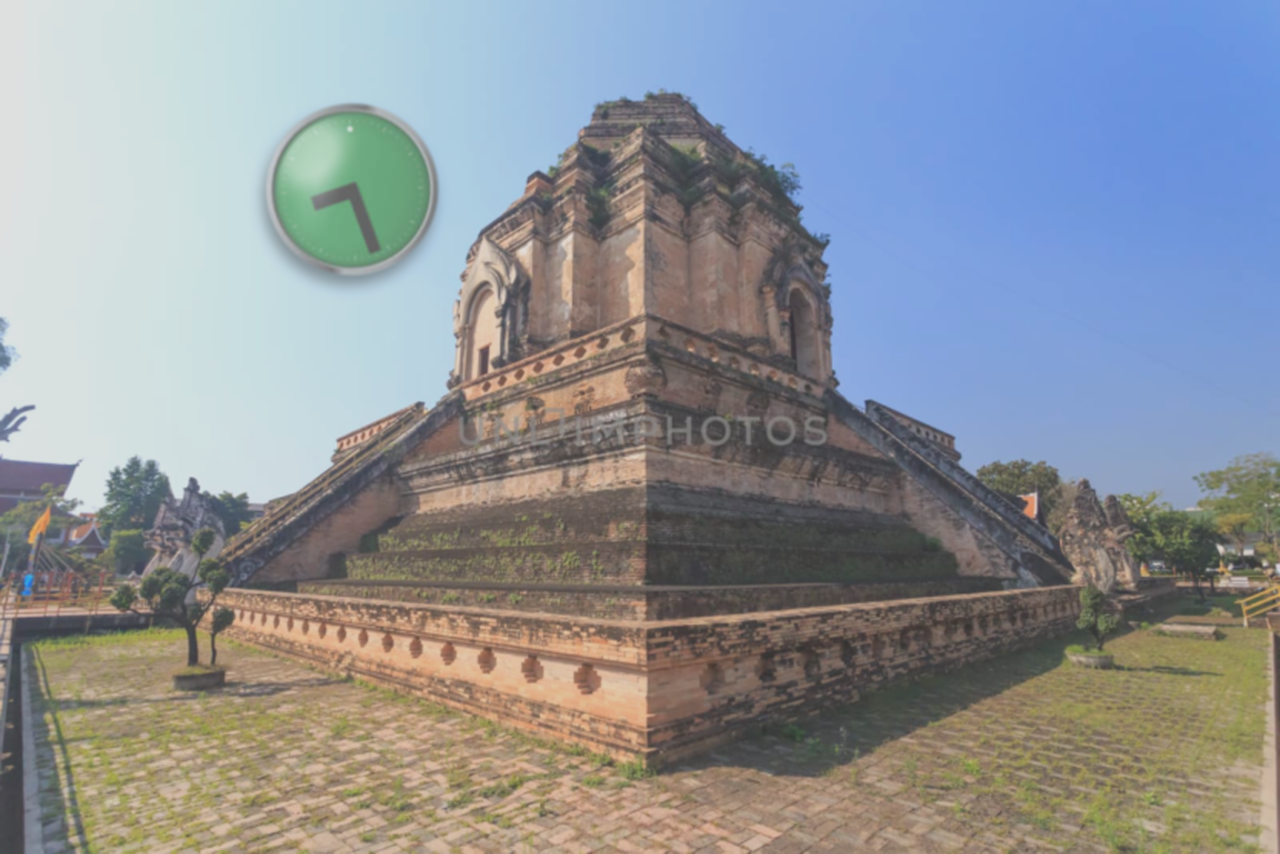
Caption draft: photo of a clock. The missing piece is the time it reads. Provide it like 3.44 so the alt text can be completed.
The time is 8.27
